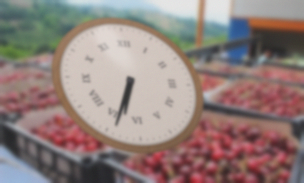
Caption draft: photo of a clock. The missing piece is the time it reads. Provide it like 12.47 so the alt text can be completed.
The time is 6.34
